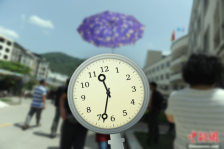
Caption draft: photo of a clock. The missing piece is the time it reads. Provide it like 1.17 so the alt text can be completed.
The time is 11.33
